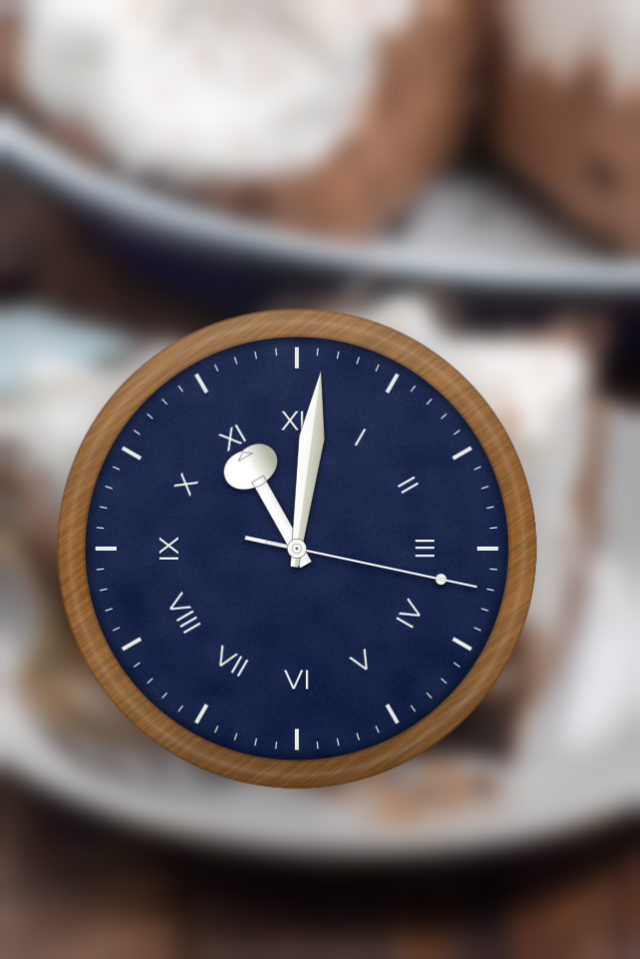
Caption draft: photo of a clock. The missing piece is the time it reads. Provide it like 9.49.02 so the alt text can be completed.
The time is 11.01.17
